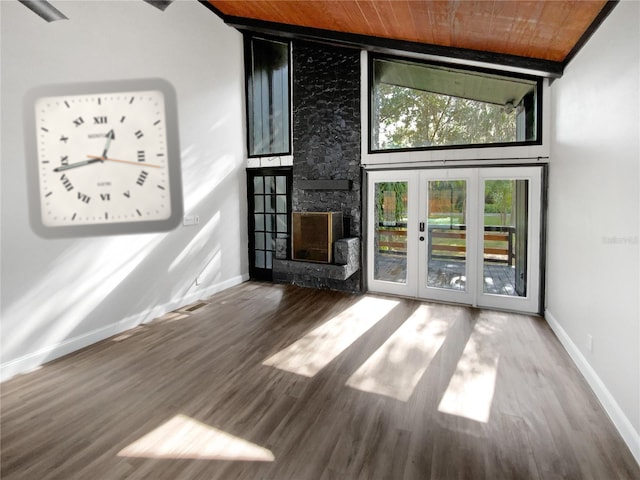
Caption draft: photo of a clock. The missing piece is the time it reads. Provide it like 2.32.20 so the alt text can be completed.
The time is 12.43.17
